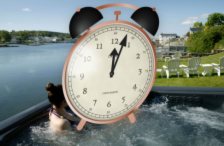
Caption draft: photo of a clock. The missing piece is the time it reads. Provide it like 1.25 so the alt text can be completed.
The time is 12.03
